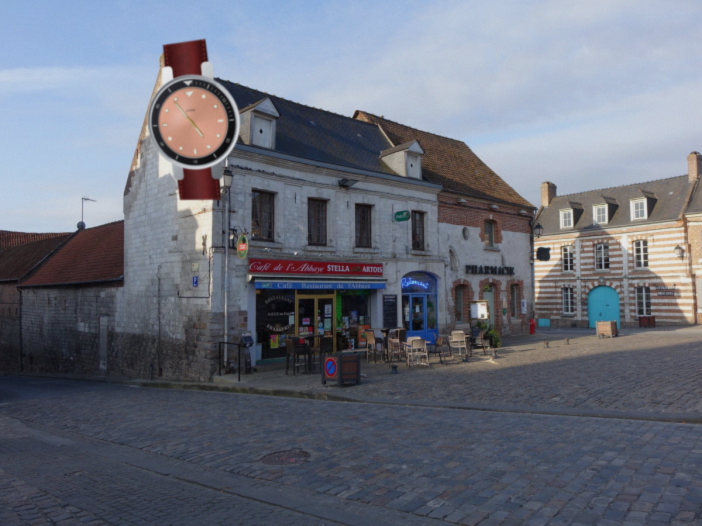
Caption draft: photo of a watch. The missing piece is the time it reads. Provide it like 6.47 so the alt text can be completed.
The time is 4.54
